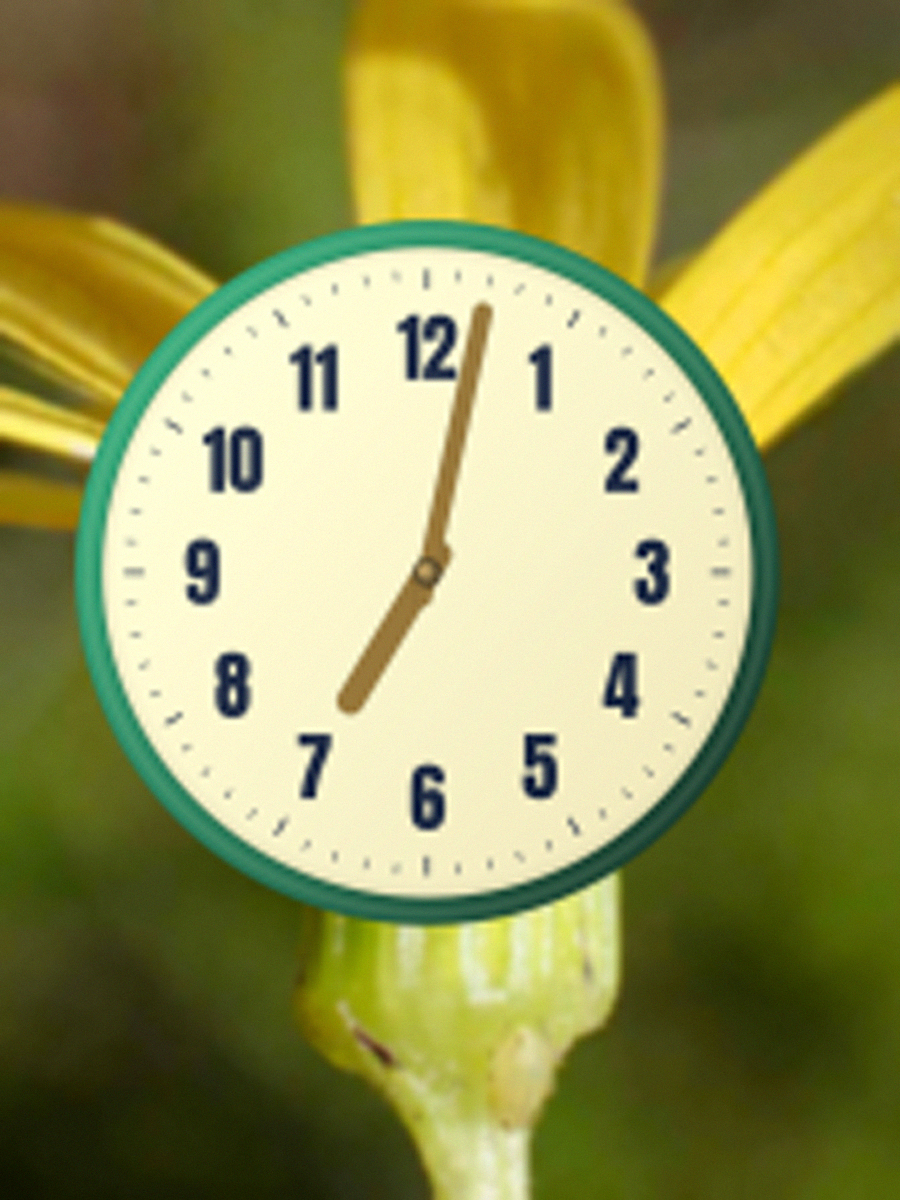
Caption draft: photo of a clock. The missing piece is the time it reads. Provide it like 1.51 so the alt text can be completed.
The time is 7.02
